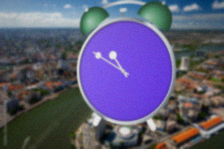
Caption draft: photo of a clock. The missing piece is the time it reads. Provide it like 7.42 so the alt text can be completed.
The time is 10.50
